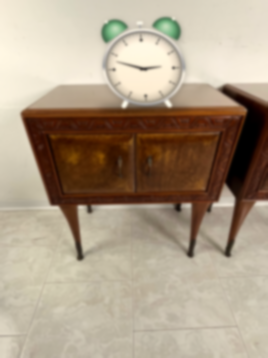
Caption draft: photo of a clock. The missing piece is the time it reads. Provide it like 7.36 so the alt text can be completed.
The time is 2.48
